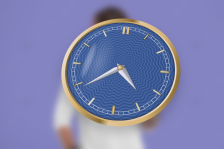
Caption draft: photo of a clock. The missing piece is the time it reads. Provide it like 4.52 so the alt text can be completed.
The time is 4.39
